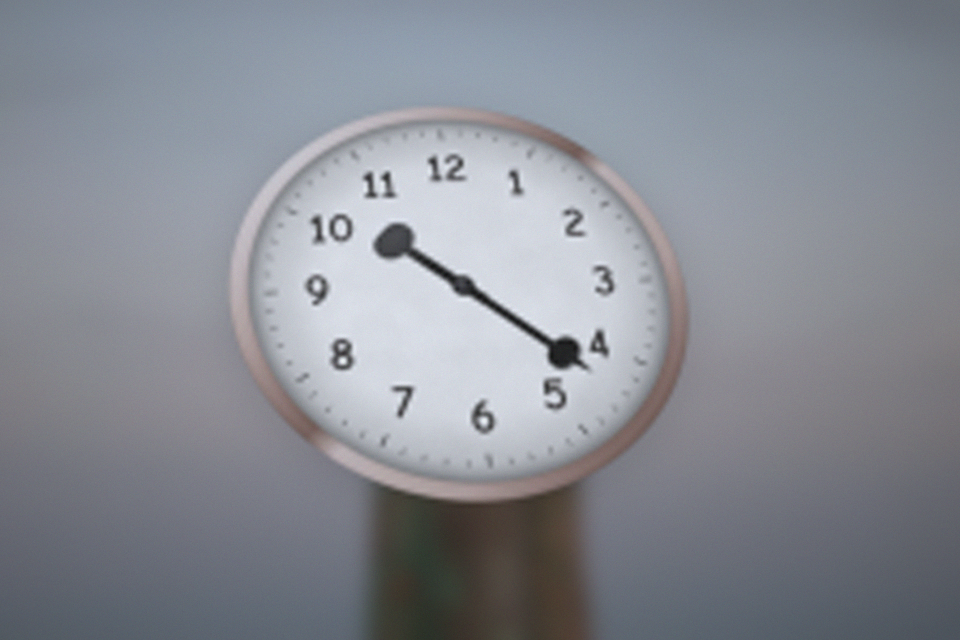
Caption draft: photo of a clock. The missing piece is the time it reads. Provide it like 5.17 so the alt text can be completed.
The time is 10.22
